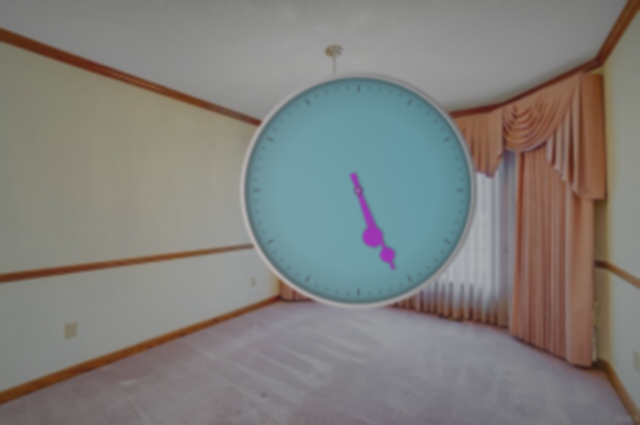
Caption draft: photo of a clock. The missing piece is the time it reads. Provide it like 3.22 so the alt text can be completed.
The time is 5.26
